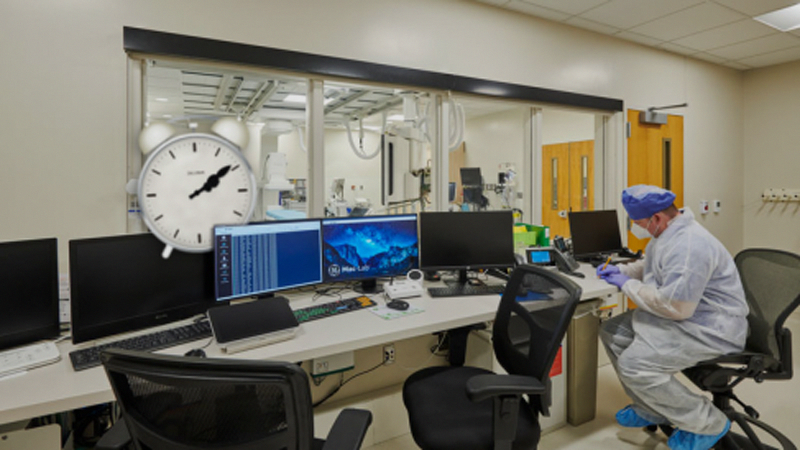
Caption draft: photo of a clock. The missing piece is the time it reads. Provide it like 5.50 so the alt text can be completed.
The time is 2.09
